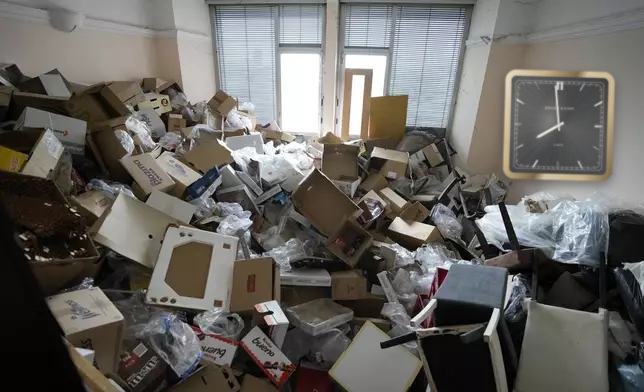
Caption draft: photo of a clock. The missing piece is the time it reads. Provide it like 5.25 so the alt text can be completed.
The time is 7.59
